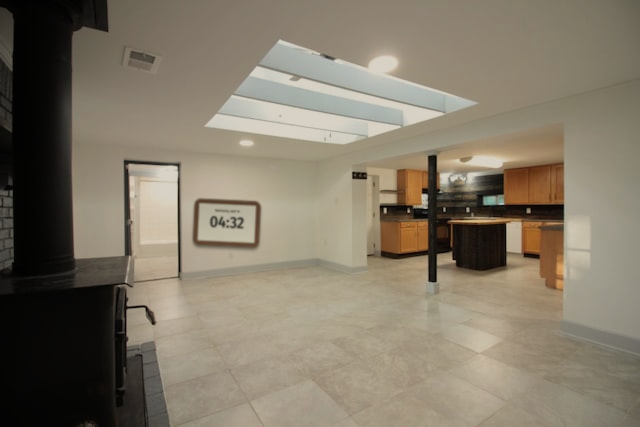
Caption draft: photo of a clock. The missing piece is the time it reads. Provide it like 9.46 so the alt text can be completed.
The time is 4.32
